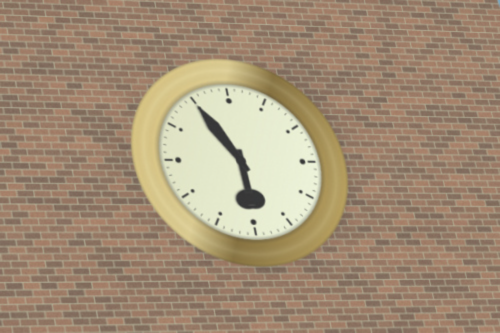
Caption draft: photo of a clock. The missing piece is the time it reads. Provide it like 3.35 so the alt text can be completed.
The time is 5.55
